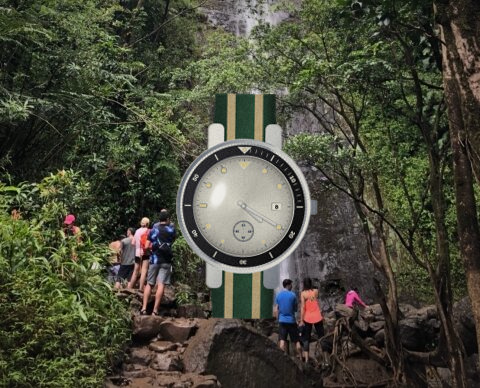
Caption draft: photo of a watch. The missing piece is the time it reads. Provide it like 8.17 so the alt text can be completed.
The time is 4.20
